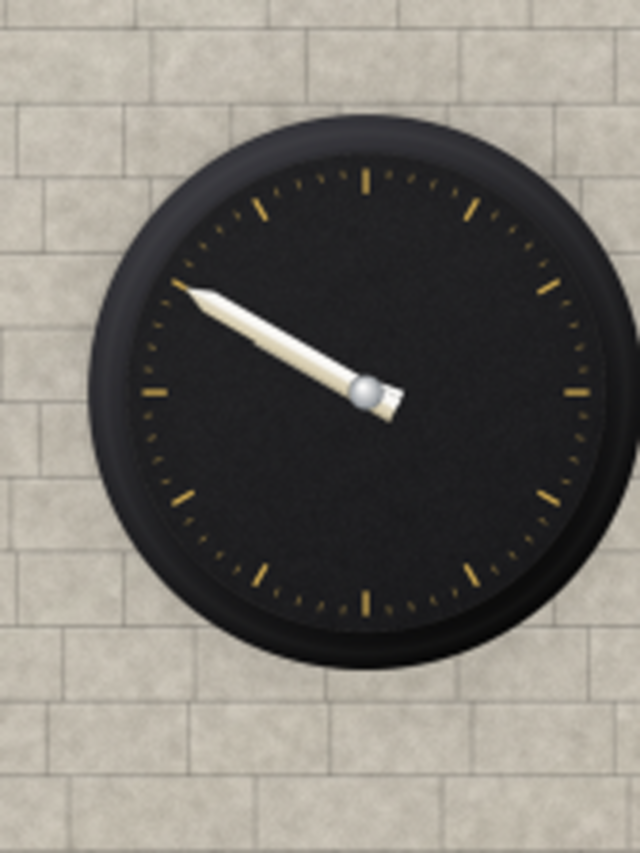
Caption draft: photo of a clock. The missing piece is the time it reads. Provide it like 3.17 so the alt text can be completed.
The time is 9.50
